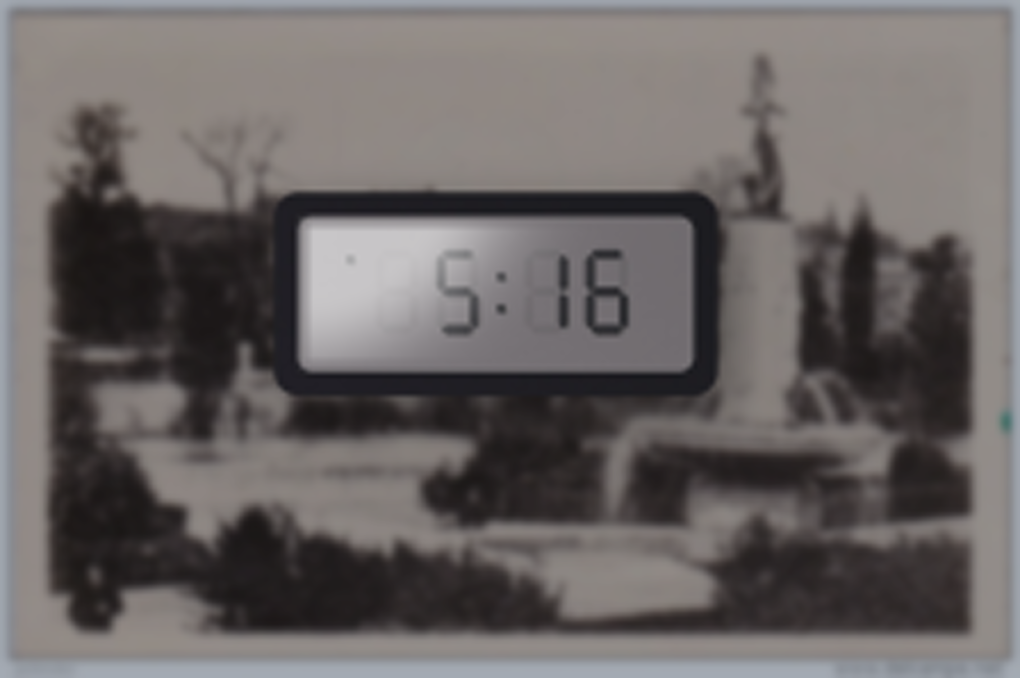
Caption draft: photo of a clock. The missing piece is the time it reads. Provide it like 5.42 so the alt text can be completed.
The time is 5.16
